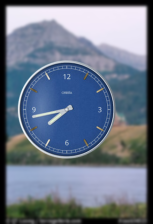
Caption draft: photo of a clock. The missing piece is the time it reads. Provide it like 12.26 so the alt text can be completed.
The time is 7.43
